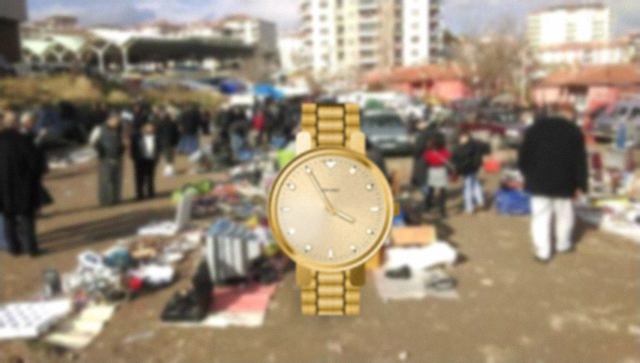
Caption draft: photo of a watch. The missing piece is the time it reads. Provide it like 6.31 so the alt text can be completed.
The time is 3.55
